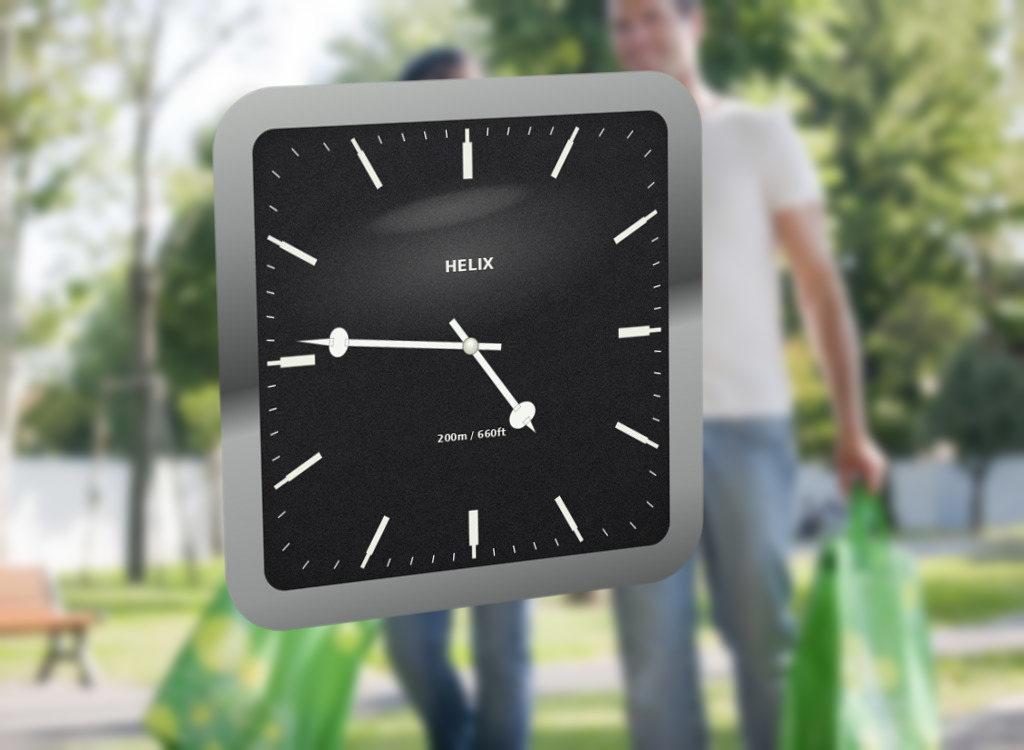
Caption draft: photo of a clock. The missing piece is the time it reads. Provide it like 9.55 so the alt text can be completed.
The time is 4.46
